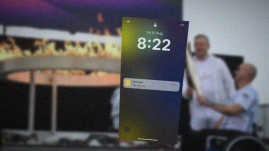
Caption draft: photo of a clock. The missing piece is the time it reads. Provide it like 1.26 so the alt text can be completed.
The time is 8.22
